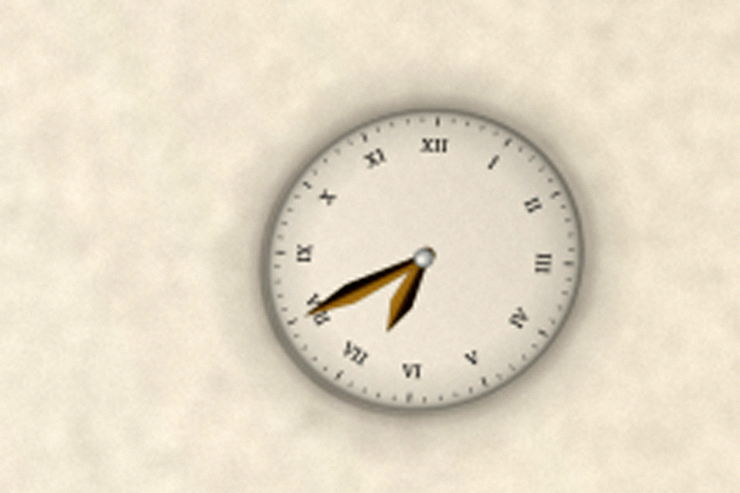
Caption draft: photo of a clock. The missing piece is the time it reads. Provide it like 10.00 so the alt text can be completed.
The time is 6.40
